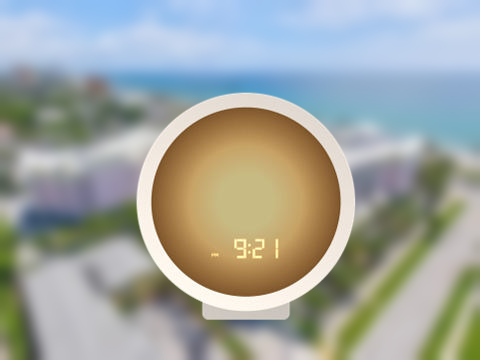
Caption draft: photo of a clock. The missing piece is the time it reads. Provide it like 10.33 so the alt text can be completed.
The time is 9.21
